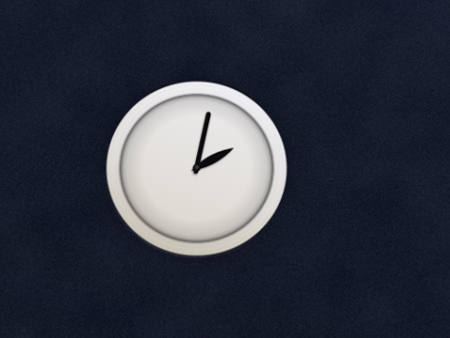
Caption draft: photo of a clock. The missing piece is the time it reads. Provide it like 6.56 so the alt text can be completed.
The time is 2.02
